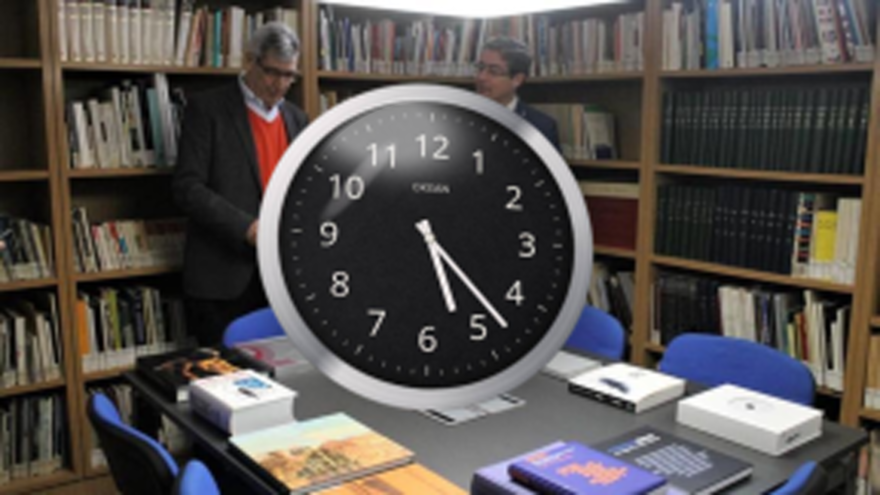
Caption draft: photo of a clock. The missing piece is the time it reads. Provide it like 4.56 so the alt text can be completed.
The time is 5.23
